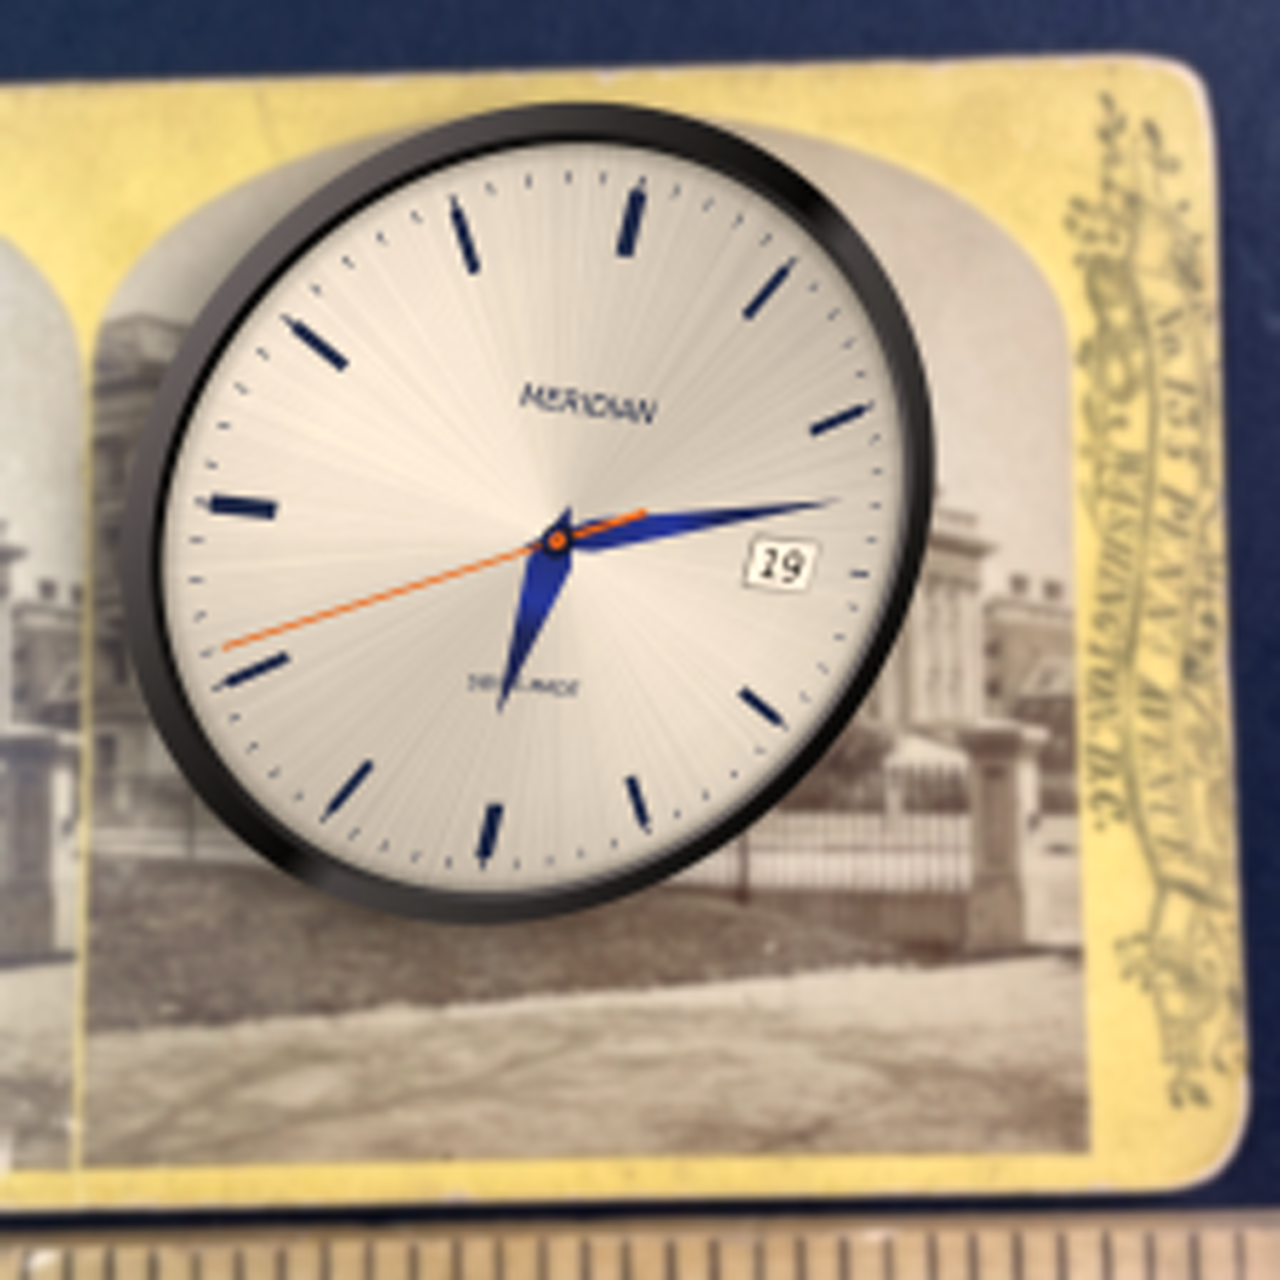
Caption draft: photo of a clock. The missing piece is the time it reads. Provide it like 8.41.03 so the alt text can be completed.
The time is 6.12.41
